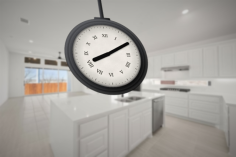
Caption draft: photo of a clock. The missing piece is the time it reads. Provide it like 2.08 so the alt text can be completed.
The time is 8.10
